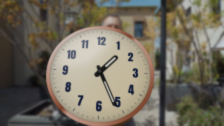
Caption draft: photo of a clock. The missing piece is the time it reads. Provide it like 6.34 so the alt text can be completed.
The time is 1.26
